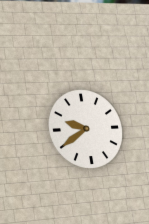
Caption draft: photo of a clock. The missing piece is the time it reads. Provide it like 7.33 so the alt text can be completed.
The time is 9.40
